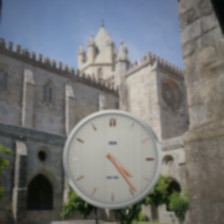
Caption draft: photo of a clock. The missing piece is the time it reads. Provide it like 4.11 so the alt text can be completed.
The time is 4.24
